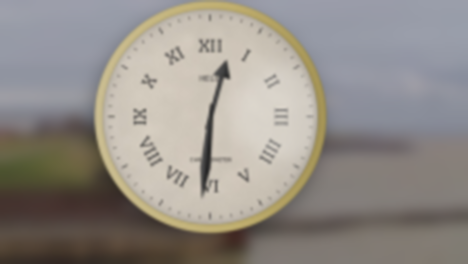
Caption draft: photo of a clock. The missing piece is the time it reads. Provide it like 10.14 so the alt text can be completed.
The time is 12.31
